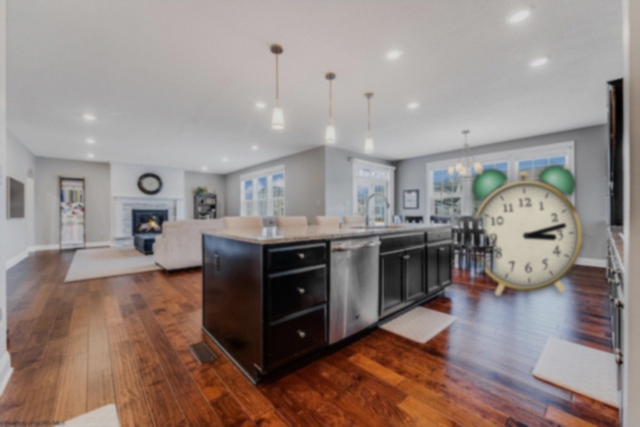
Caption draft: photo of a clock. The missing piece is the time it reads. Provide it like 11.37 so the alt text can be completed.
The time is 3.13
